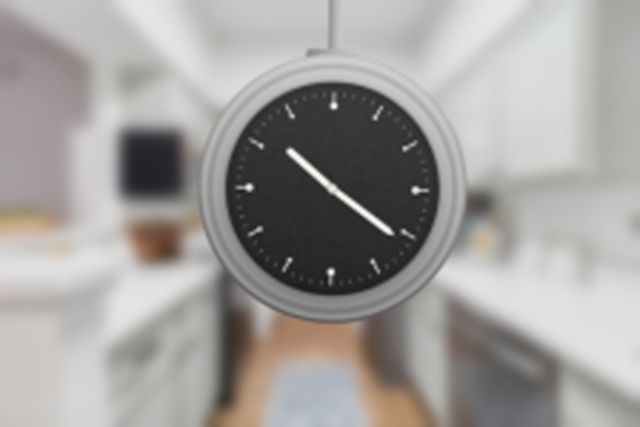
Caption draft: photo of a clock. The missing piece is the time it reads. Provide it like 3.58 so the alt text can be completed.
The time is 10.21
